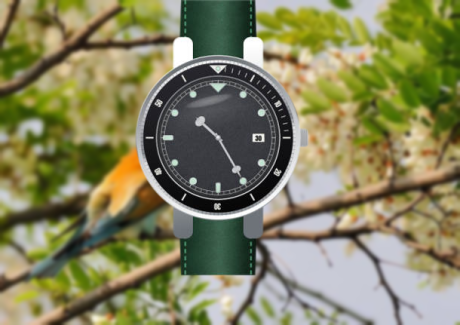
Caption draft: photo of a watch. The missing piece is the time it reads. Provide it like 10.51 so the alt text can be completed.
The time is 10.25
